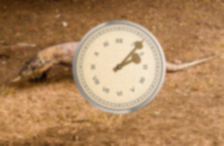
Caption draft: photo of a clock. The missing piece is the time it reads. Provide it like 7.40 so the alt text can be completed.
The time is 2.07
